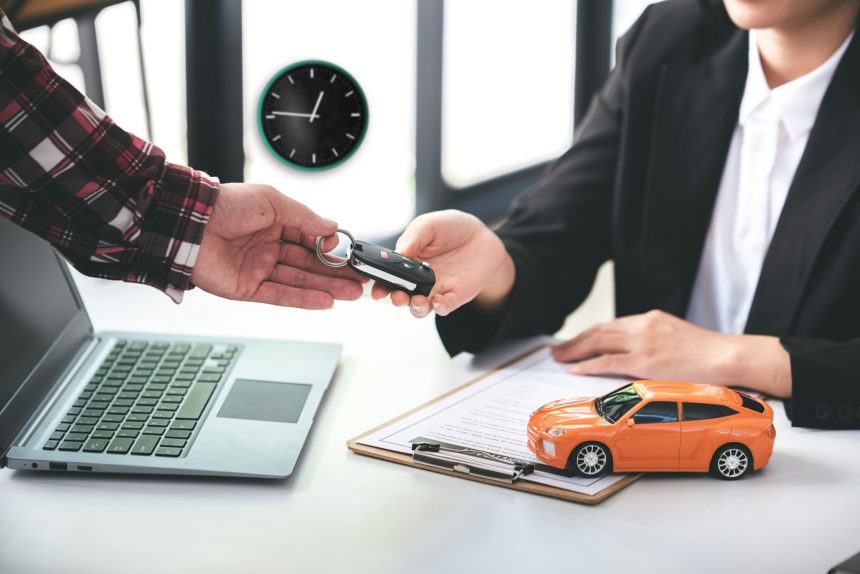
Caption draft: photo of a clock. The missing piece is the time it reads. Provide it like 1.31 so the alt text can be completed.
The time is 12.46
